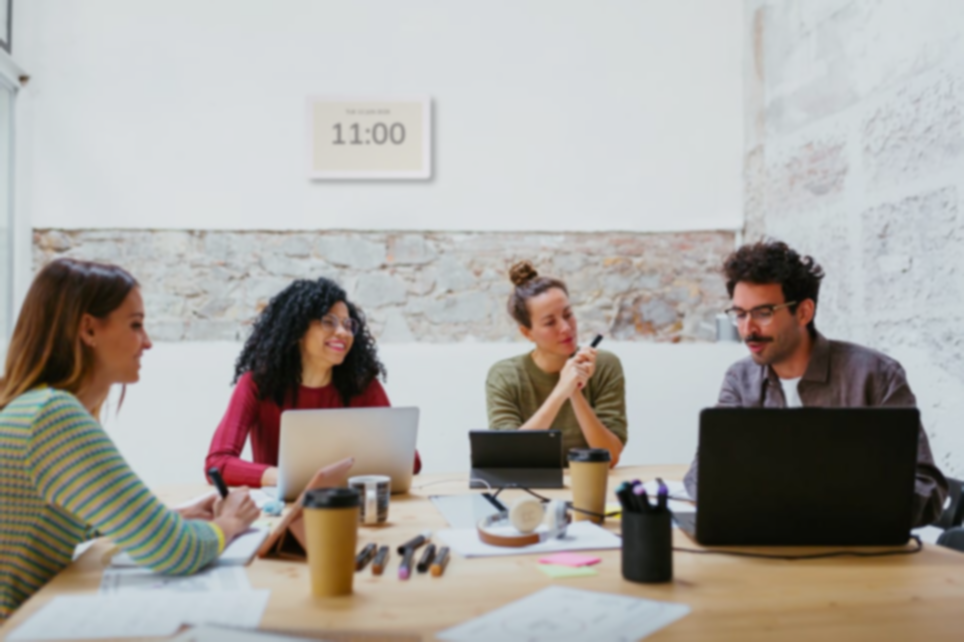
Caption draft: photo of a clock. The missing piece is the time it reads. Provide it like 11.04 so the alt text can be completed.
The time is 11.00
